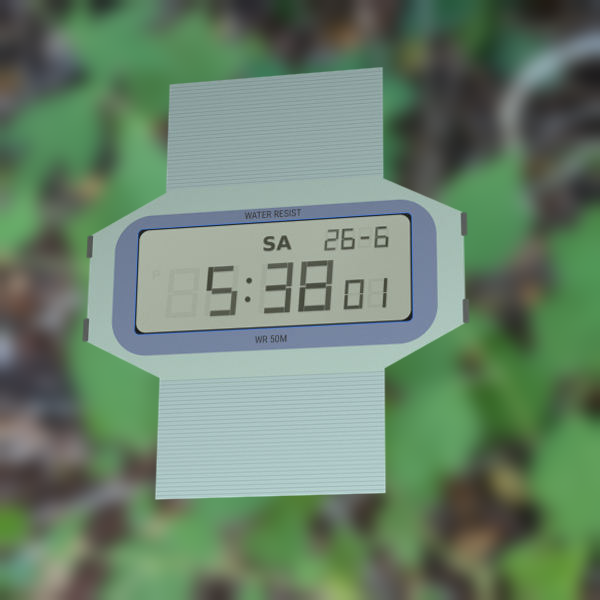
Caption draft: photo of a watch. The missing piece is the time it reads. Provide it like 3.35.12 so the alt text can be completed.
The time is 5.38.01
